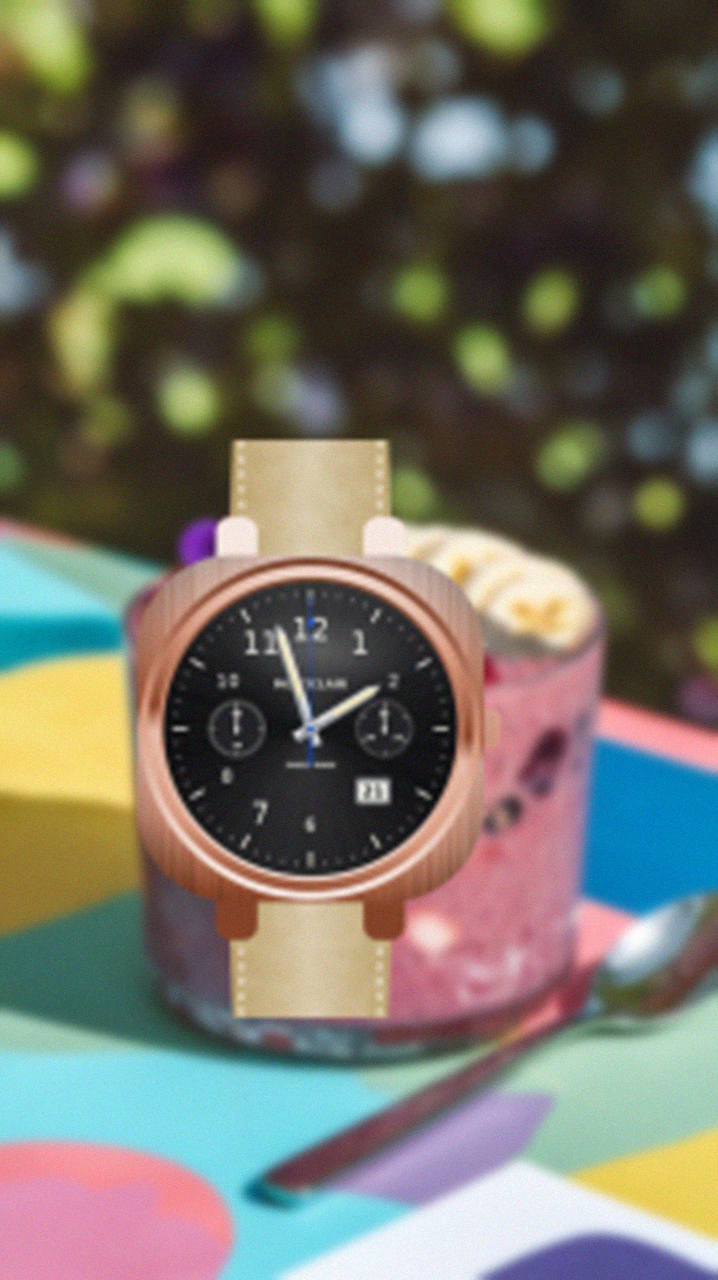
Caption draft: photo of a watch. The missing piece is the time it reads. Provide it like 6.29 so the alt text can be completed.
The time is 1.57
